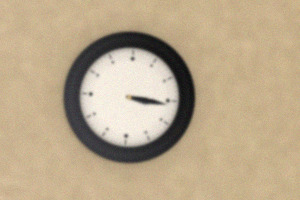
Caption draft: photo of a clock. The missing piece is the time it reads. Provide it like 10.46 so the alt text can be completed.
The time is 3.16
